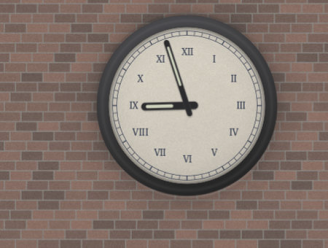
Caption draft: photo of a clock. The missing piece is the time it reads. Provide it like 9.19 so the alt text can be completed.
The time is 8.57
